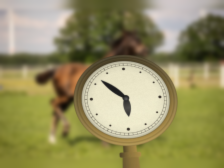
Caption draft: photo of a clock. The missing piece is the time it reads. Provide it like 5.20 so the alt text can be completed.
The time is 5.52
